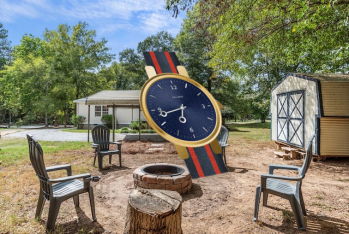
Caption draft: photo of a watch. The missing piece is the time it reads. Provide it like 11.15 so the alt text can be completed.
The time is 6.43
